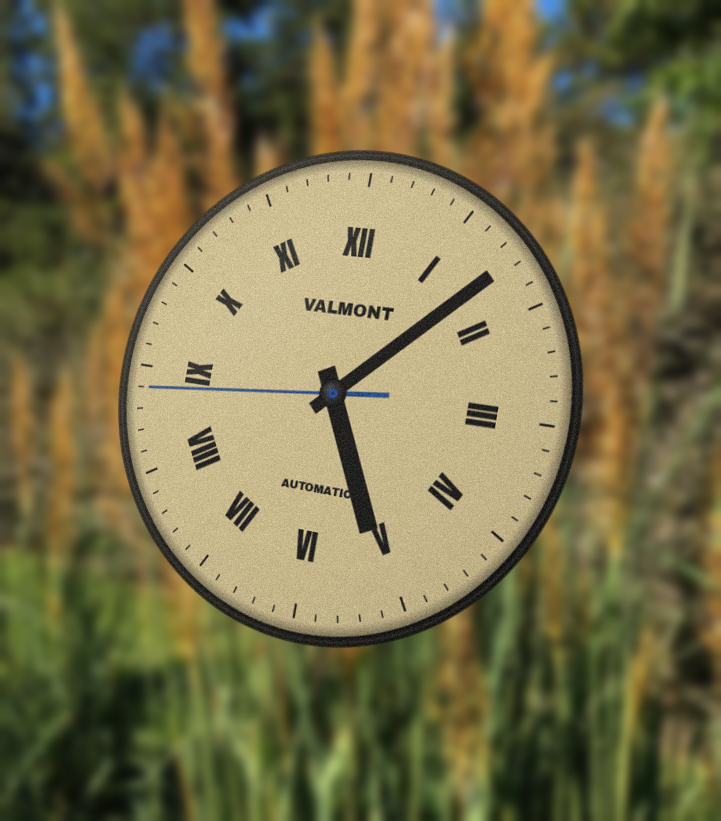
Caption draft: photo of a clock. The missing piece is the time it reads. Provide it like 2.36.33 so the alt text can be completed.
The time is 5.07.44
